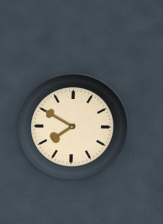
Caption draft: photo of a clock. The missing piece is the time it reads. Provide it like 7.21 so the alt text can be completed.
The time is 7.50
